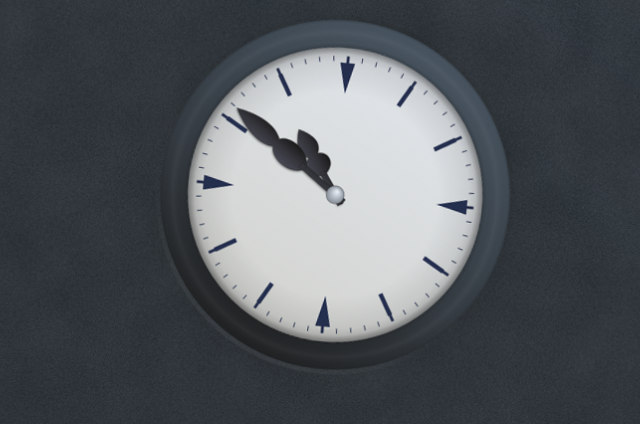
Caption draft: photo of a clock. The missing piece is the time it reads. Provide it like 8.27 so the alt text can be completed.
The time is 10.51
